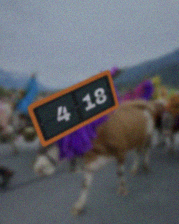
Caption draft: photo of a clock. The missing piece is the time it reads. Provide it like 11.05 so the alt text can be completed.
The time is 4.18
